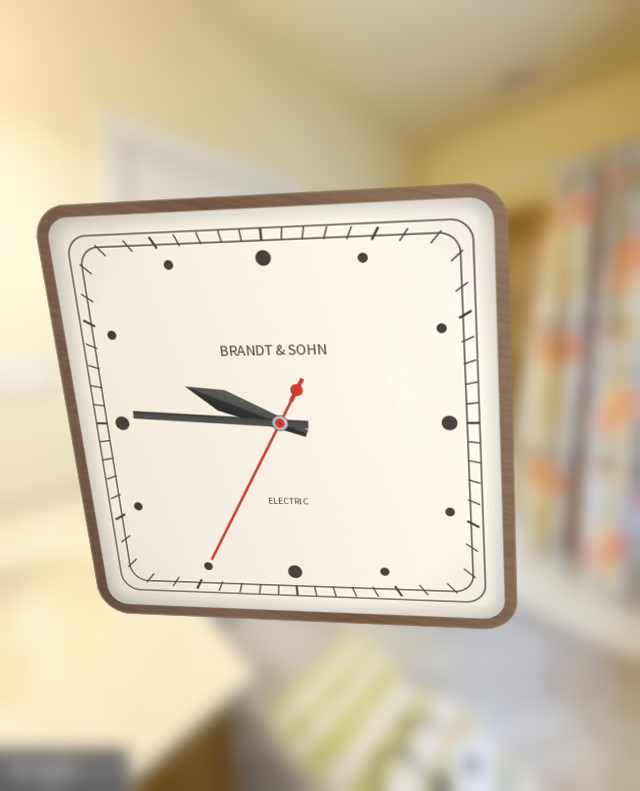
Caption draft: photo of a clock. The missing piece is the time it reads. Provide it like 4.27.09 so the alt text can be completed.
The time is 9.45.35
